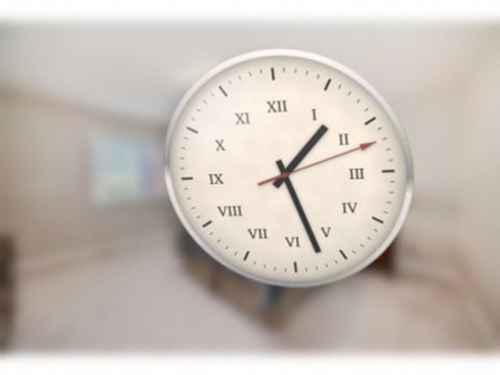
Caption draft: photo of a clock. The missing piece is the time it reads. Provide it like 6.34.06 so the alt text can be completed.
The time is 1.27.12
